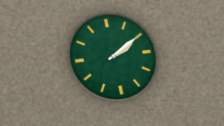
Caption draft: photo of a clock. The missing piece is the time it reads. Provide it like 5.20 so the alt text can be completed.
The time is 2.10
